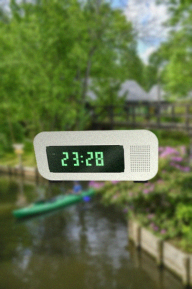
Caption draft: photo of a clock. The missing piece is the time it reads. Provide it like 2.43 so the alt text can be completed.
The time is 23.28
